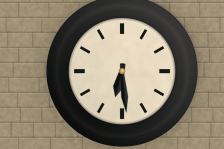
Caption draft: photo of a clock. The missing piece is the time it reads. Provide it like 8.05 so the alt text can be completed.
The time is 6.29
